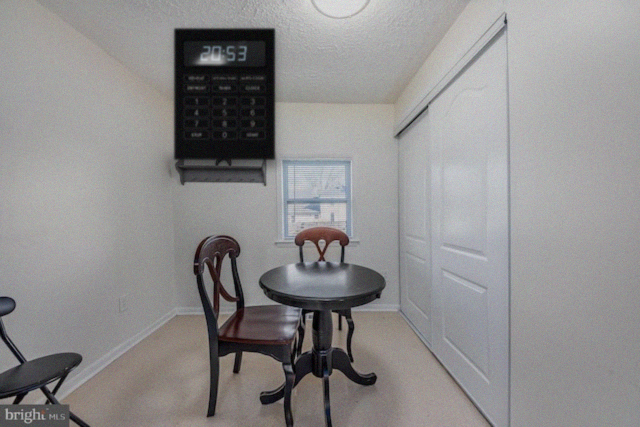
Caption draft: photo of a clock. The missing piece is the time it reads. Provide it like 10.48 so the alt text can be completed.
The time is 20.53
